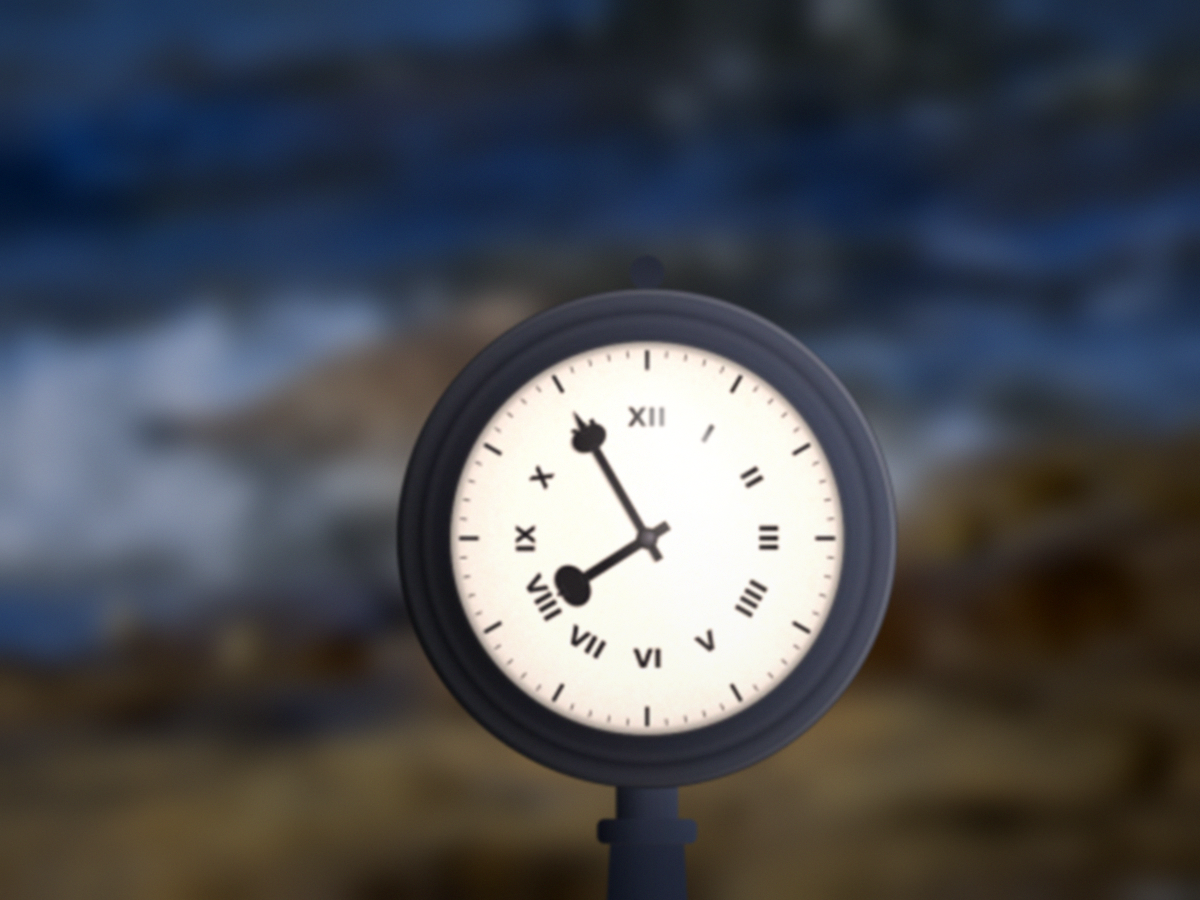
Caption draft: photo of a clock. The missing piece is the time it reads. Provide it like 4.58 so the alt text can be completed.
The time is 7.55
